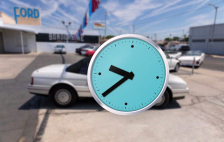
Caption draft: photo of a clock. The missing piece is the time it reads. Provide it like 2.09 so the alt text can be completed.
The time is 9.38
